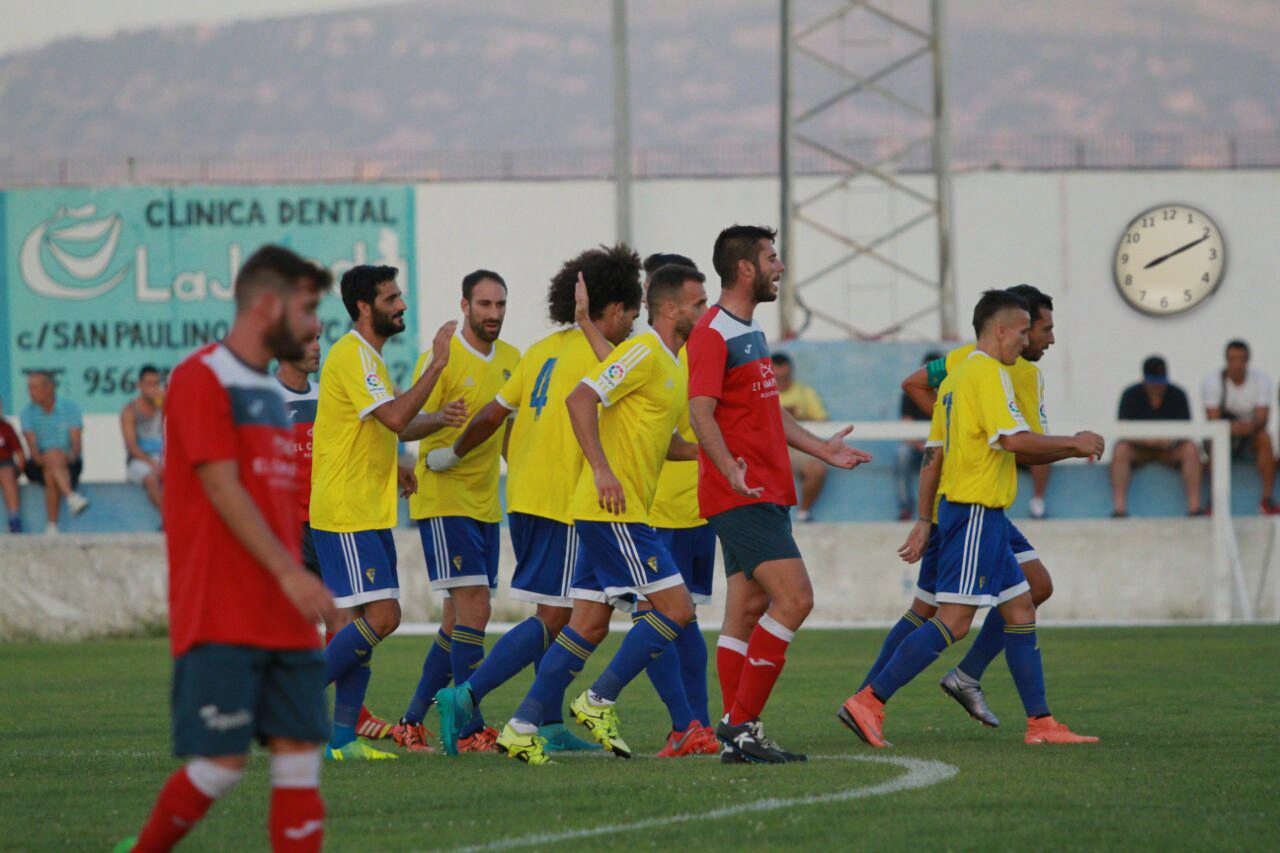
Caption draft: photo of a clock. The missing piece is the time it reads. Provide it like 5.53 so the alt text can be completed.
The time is 8.11
